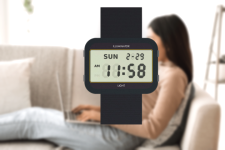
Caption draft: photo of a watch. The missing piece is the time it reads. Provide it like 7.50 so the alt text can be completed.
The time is 11.58
